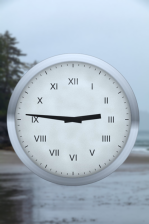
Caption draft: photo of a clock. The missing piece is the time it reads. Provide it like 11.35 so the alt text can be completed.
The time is 2.46
